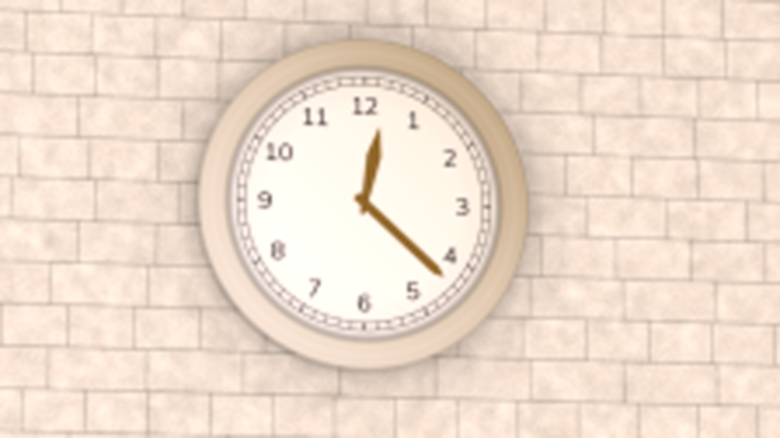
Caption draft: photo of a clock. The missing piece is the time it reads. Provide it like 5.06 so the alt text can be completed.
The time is 12.22
